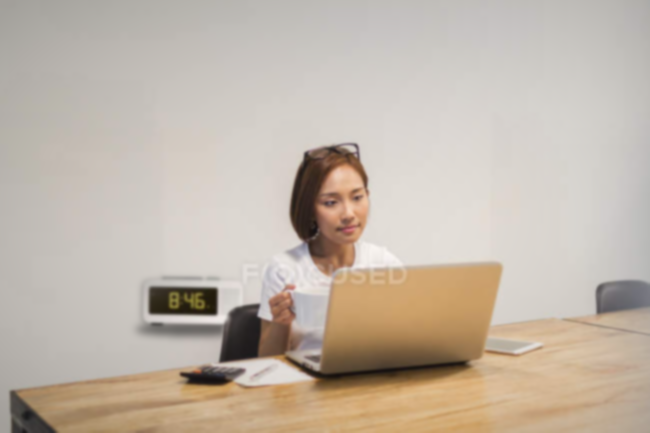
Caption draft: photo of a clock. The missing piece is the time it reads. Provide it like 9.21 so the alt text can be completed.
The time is 8.46
